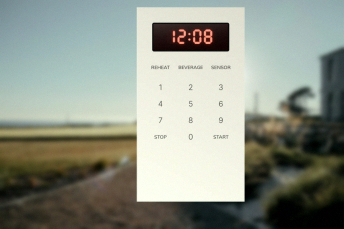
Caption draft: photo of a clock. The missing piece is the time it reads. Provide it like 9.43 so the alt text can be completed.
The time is 12.08
